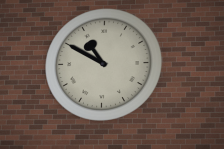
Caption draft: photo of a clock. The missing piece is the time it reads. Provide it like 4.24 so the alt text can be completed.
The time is 10.50
